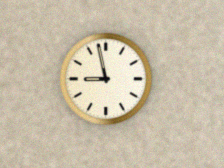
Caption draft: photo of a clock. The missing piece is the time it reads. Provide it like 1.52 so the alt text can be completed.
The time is 8.58
